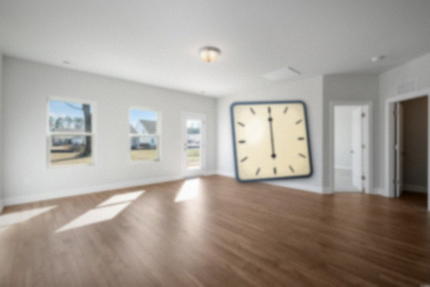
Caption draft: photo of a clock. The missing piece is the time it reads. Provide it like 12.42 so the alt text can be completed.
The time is 6.00
